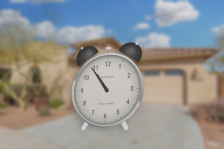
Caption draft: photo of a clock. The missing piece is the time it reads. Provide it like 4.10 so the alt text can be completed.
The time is 10.54
